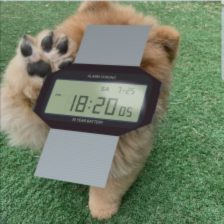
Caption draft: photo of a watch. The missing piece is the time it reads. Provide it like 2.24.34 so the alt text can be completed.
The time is 18.20.05
